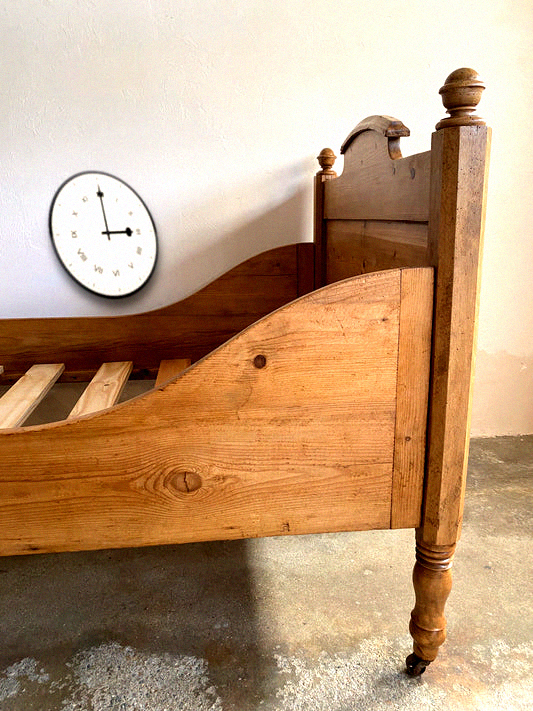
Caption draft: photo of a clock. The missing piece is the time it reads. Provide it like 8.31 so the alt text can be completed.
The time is 3.00
